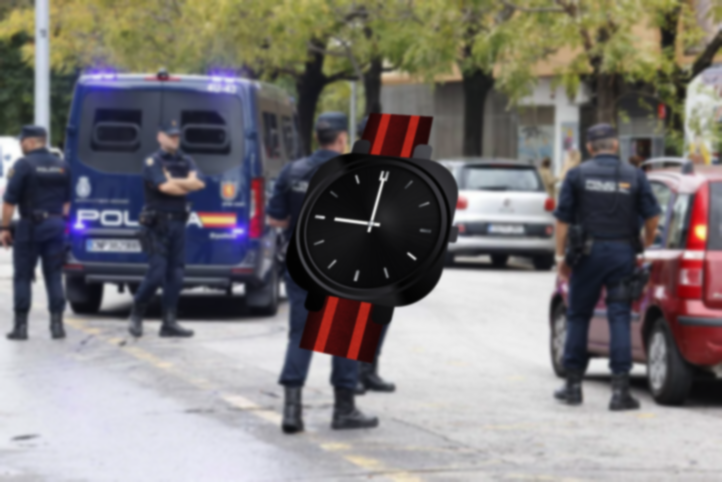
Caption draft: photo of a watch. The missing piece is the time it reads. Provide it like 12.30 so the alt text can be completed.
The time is 9.00
